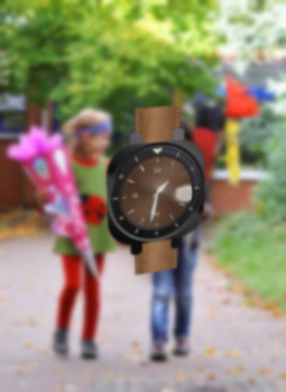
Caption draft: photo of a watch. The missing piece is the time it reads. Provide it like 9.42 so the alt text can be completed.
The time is 1.32
